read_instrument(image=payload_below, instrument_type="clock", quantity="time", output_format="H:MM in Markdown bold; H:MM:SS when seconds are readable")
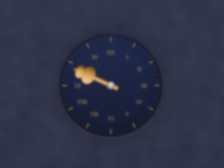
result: **9:49**
